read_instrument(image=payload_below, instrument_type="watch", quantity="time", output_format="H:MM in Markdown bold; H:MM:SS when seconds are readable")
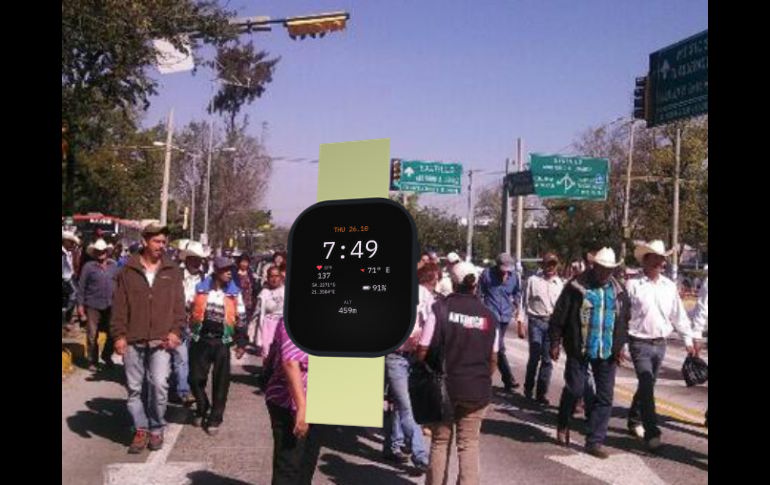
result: **7:49**
